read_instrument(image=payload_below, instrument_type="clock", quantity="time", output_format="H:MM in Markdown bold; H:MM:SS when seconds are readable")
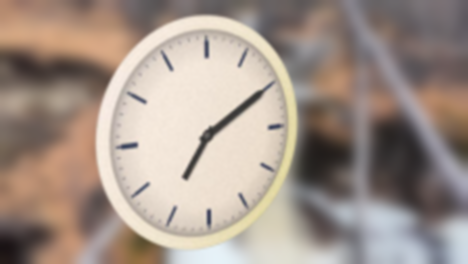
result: **7:10**
